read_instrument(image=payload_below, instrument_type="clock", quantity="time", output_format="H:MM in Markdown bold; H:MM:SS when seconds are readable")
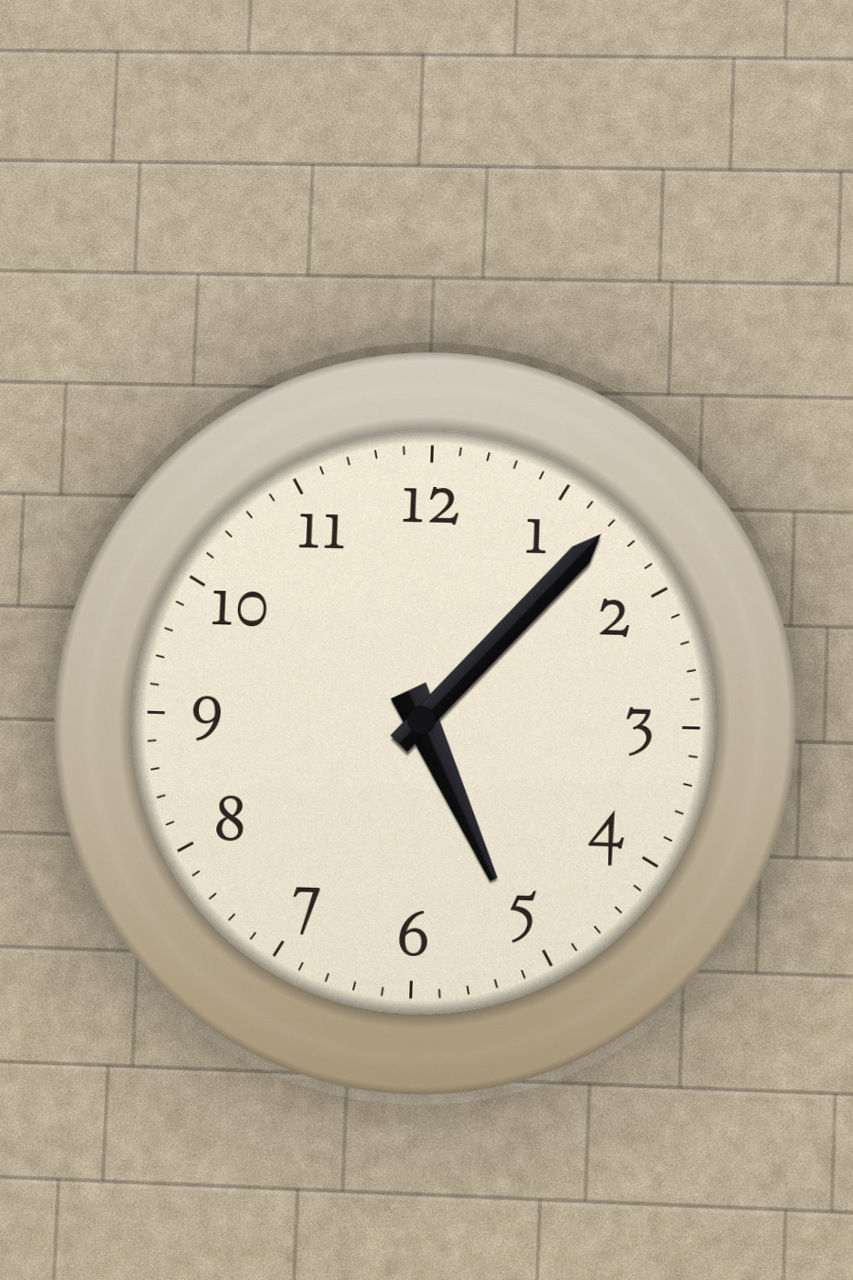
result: **5:07**
